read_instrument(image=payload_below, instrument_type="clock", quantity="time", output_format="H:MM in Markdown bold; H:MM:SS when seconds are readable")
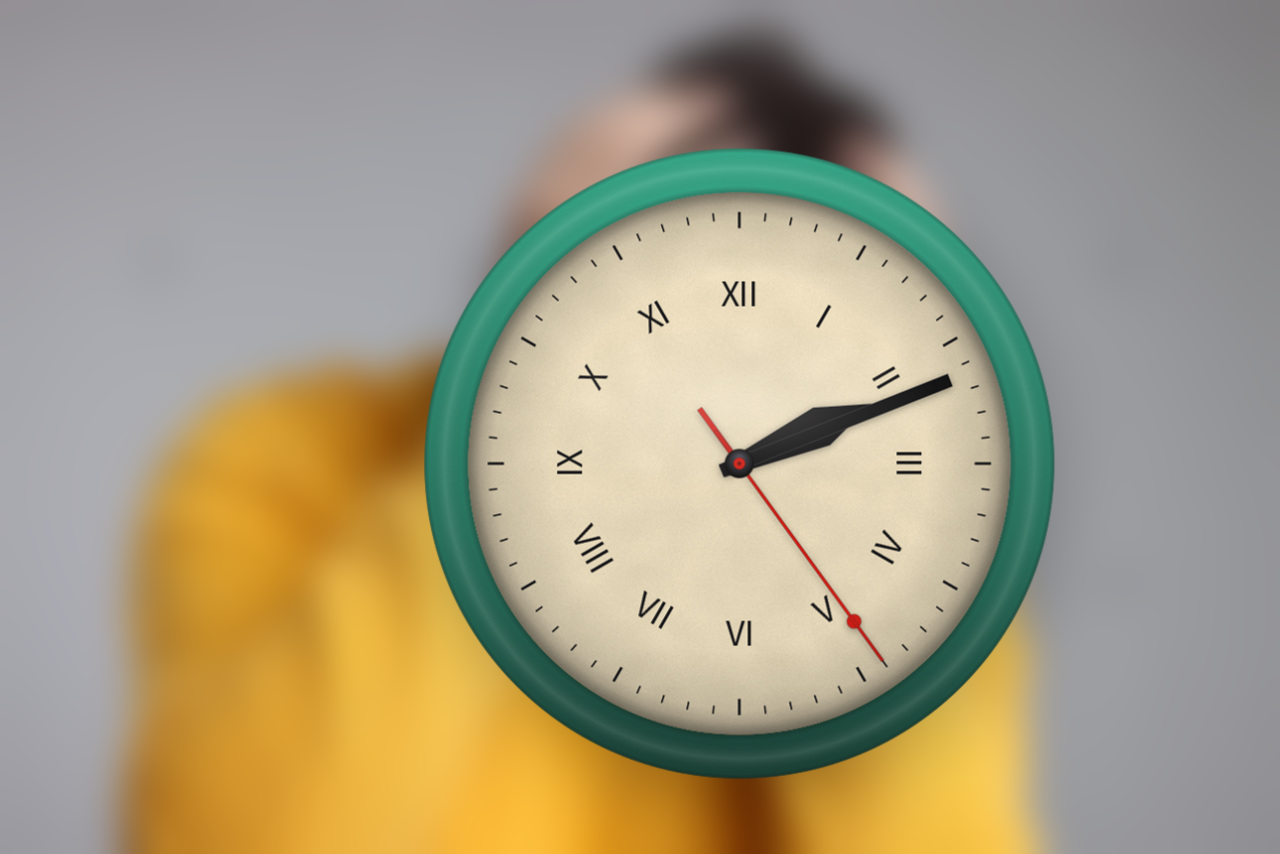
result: **2:11:24**
